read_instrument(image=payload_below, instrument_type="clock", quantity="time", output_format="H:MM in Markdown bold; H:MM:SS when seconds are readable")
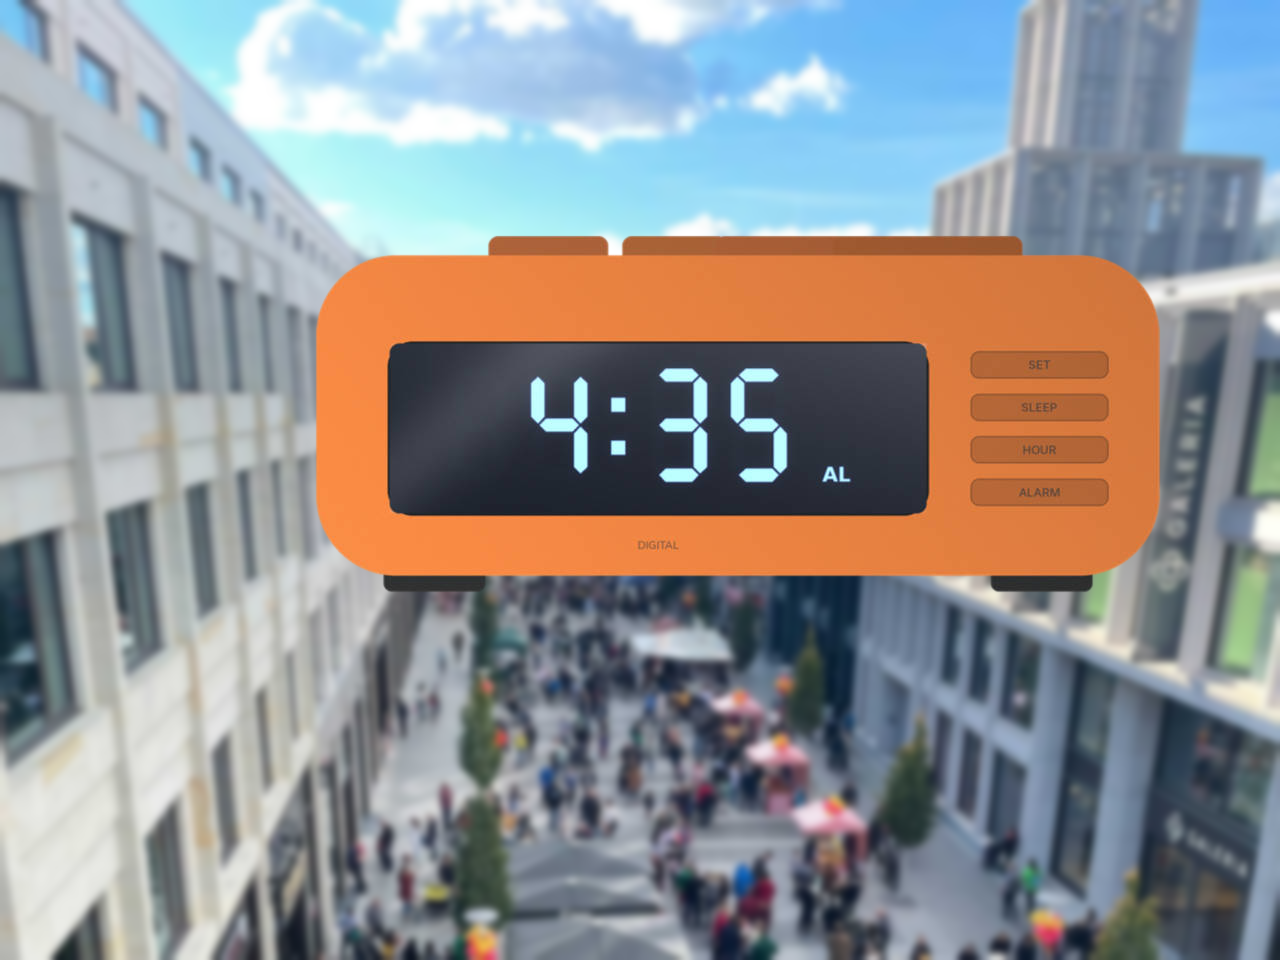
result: **4:35**
